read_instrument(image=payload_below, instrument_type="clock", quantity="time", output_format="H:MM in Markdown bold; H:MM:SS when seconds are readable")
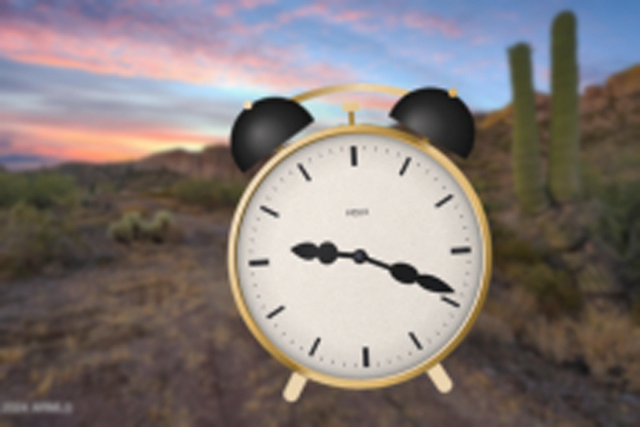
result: **9:19**
